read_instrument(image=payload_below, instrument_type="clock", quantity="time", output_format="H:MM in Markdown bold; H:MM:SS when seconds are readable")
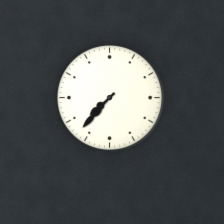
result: **7:37**
